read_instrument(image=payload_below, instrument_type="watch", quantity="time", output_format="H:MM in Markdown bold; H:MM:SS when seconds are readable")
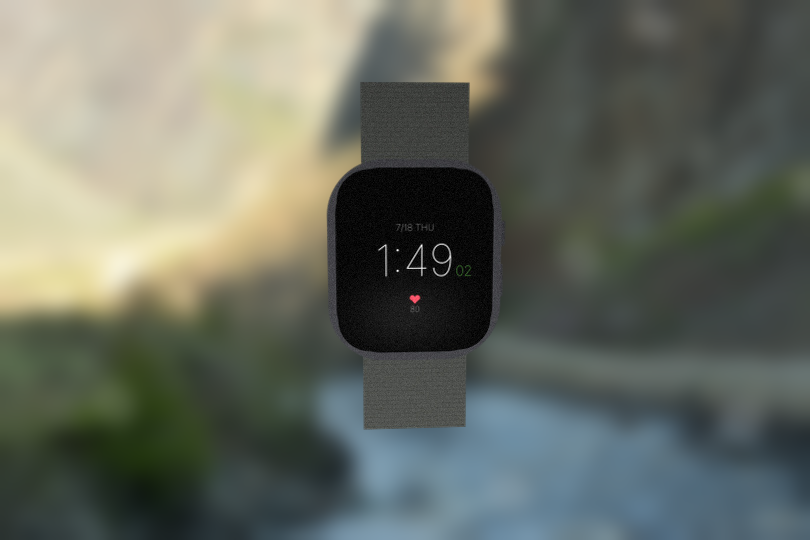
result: **1:49:02**
